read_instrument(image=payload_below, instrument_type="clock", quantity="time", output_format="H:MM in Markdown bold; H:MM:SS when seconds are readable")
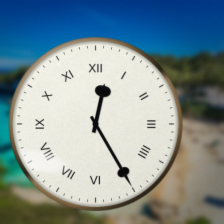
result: **12:25**
